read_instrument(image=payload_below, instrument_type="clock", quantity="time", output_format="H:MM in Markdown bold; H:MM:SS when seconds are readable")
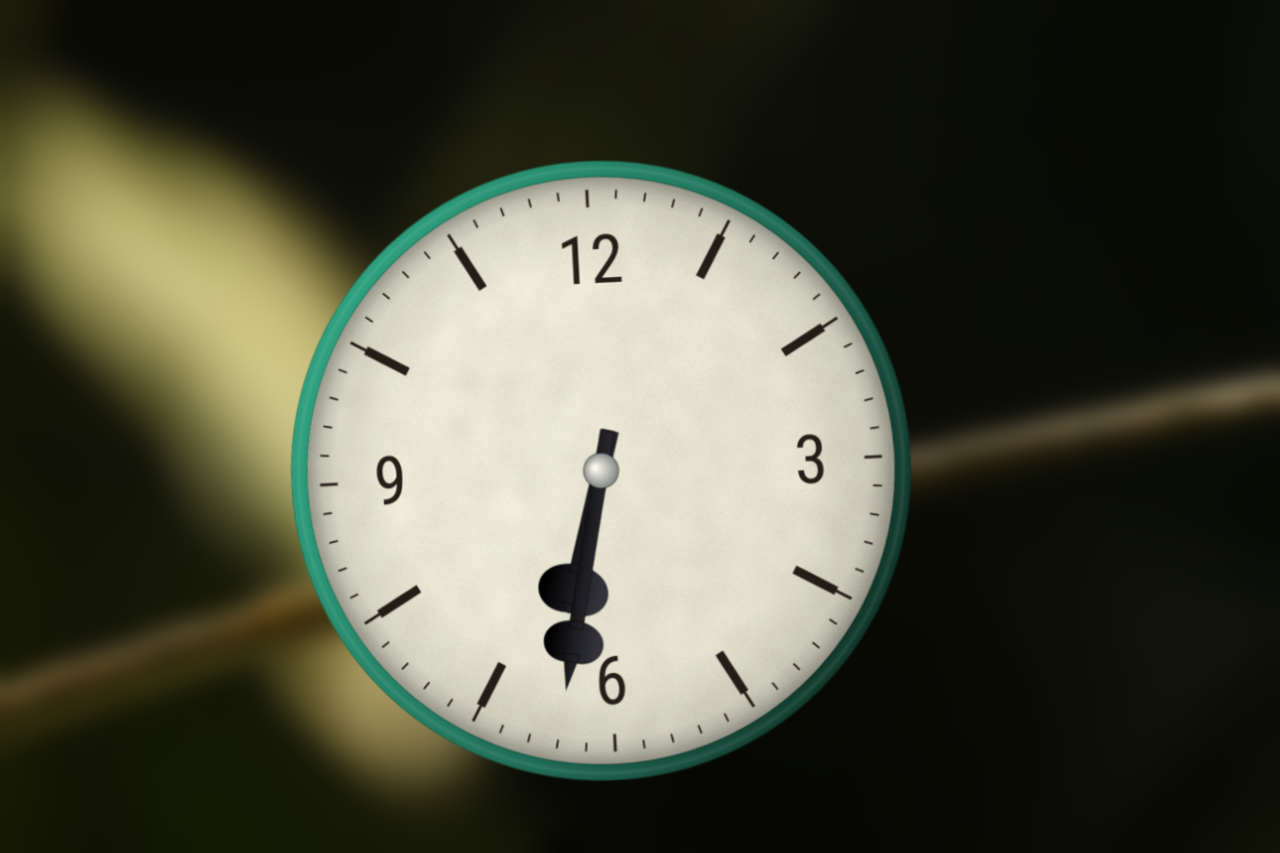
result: **6:32**
